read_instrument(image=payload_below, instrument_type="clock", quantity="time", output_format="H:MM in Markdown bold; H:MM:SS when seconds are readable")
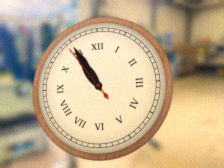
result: **10:54:54**
